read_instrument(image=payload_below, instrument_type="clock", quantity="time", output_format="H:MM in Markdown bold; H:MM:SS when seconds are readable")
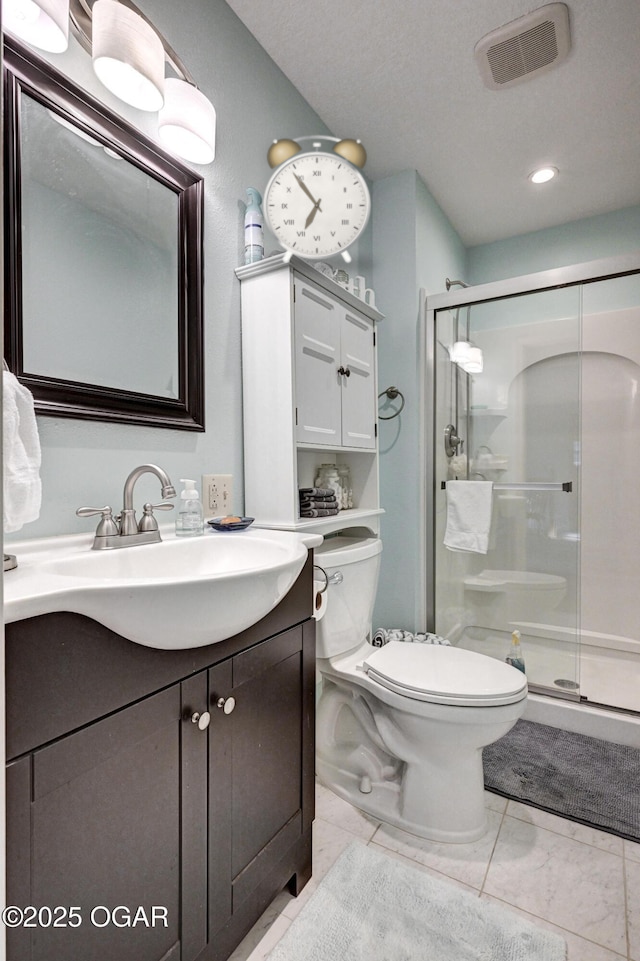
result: **6:54**
